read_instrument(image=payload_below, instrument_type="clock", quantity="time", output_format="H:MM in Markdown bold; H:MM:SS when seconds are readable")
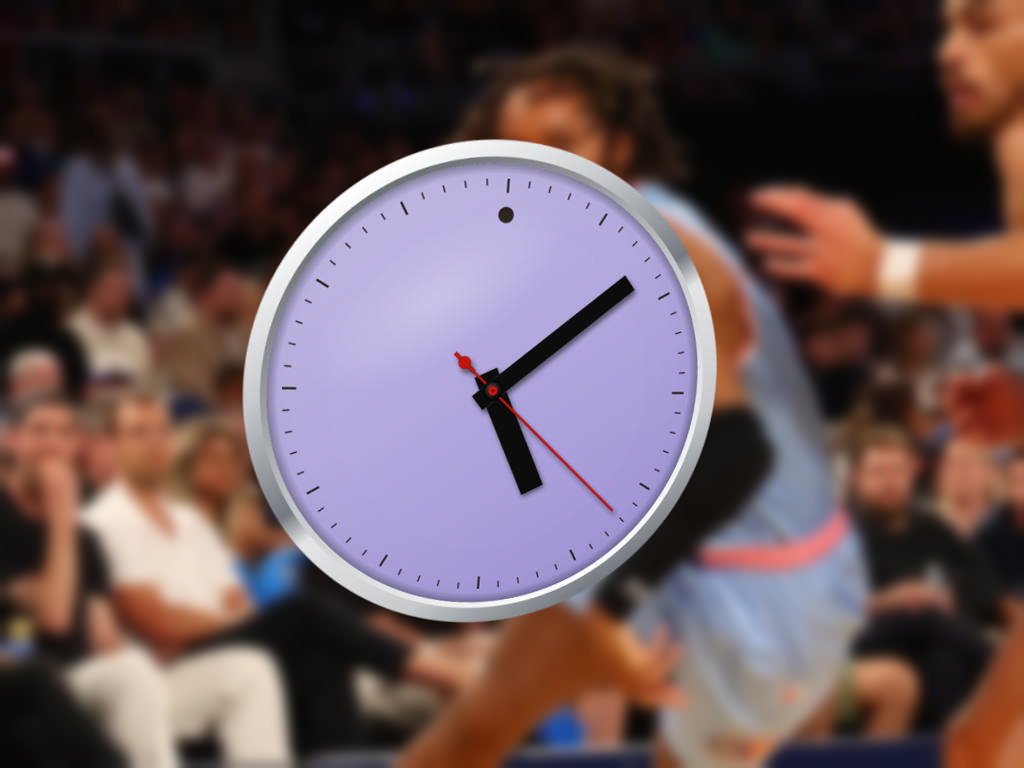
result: **5:08:22**
